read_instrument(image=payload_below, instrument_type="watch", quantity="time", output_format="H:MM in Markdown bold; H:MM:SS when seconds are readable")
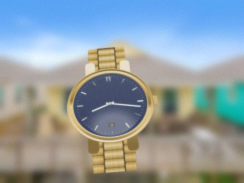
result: **8:17**
